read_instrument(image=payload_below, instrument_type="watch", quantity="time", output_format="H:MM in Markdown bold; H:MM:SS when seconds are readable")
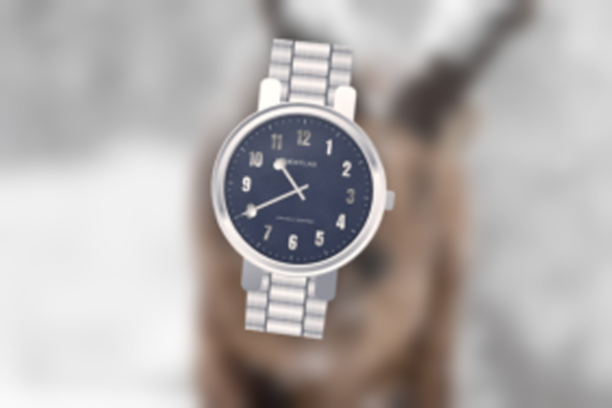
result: **10:40**
